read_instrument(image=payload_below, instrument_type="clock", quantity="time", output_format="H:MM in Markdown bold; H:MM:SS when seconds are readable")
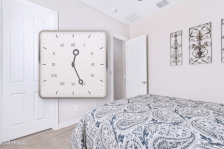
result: **12:26**
